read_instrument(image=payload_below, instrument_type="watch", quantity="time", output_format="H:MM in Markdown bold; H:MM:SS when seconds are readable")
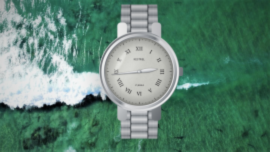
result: **2:44**
